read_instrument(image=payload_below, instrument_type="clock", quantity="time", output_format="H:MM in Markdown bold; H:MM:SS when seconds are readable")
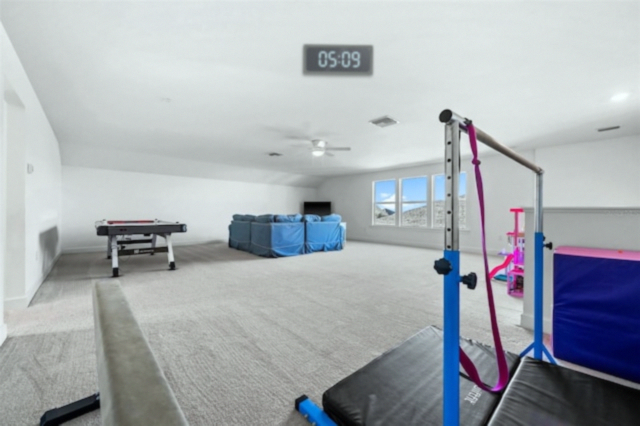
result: **5:09**
